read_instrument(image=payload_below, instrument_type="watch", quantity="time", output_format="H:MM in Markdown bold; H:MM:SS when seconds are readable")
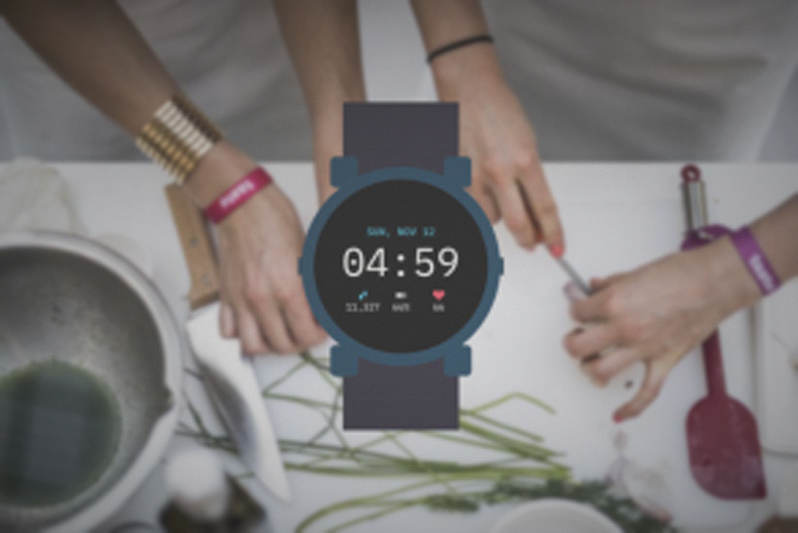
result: **4:59**
